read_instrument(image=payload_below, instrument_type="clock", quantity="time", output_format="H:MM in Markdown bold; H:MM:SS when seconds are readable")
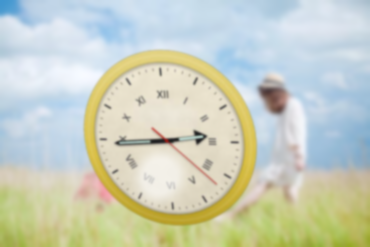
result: **2:44:22**
